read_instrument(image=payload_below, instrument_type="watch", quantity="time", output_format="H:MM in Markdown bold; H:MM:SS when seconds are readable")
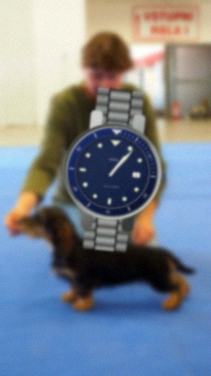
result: **1:06**
